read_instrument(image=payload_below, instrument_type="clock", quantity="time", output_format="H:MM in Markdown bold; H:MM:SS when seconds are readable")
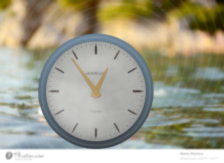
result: **12:54**
